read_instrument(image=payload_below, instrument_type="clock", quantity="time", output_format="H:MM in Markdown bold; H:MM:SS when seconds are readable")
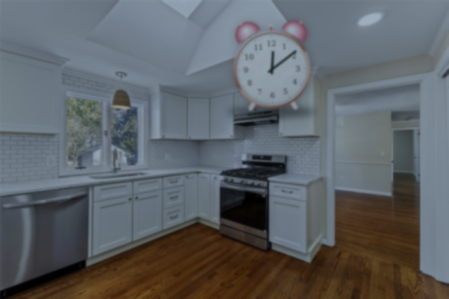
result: **12:09**
